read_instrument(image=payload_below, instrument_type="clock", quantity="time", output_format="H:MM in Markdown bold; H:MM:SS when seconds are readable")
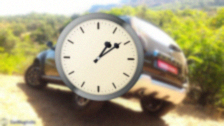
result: **1:09**
